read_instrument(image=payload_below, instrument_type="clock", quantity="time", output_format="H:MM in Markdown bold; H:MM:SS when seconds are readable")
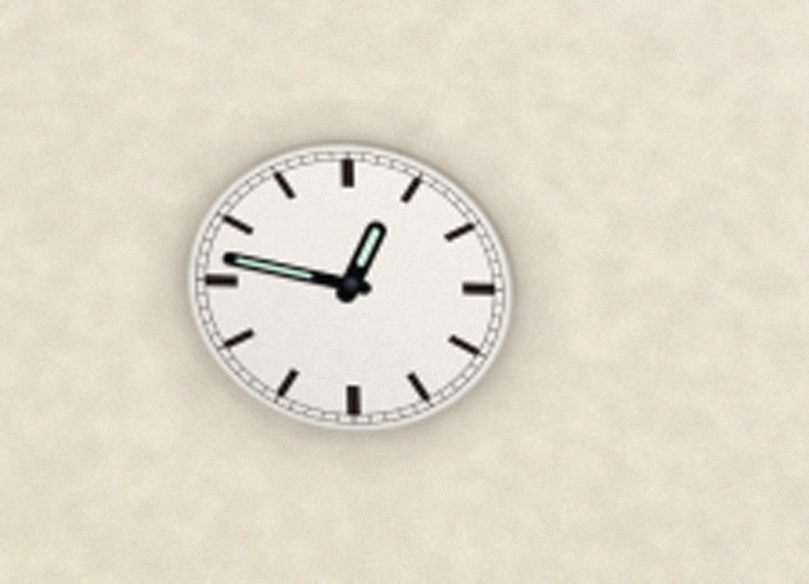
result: **12:47**
